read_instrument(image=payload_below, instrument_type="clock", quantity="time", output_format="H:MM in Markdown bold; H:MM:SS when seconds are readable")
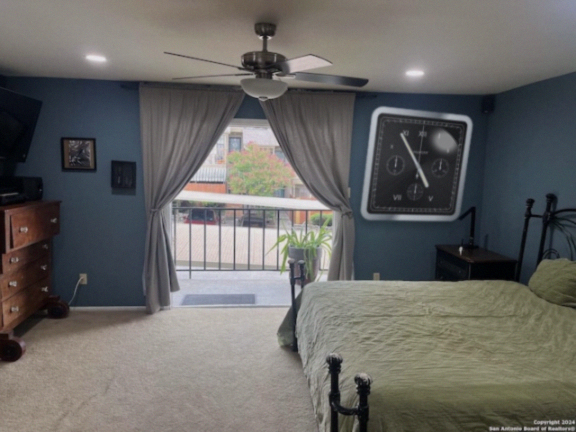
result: **4:54**
